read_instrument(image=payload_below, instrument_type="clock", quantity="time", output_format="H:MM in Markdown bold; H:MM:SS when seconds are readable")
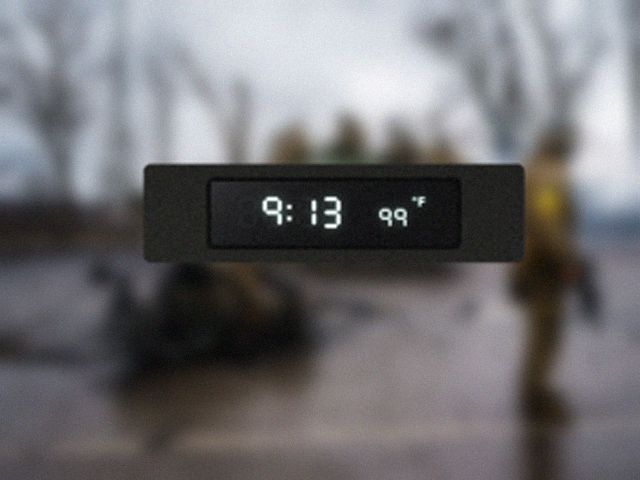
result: **9:13**
